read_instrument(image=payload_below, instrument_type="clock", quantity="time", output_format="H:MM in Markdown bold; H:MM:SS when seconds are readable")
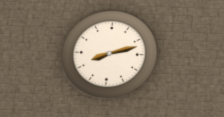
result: **8:12**
